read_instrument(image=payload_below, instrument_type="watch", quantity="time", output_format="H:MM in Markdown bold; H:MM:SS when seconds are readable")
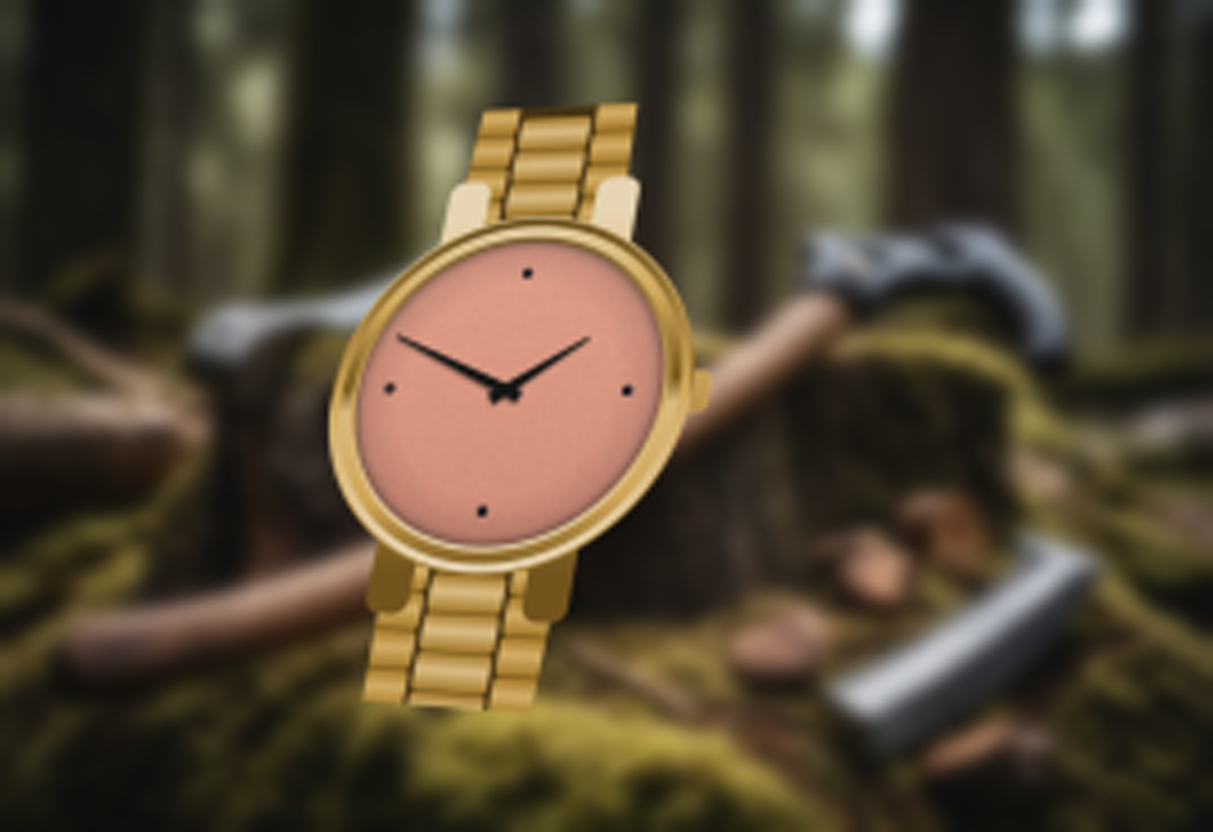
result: **1:49**
